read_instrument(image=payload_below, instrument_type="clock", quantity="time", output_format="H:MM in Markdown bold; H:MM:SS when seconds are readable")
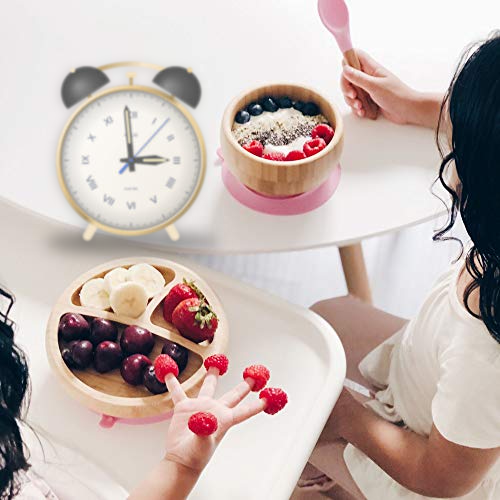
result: **2:59:07**
